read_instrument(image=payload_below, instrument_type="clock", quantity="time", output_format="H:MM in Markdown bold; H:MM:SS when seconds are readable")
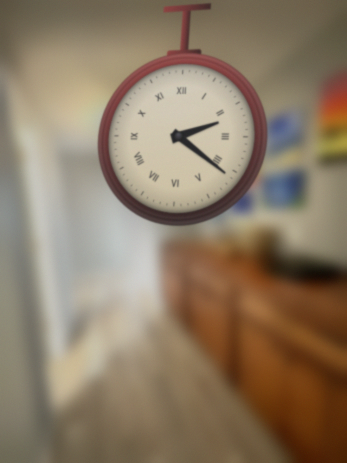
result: **2:21**
